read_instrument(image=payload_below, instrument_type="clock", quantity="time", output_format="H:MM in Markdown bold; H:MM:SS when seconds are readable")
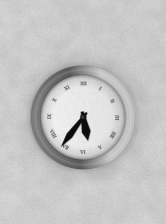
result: **5:36**
